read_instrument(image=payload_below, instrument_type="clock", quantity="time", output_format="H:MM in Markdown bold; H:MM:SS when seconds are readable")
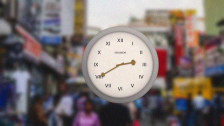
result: **2:40**
